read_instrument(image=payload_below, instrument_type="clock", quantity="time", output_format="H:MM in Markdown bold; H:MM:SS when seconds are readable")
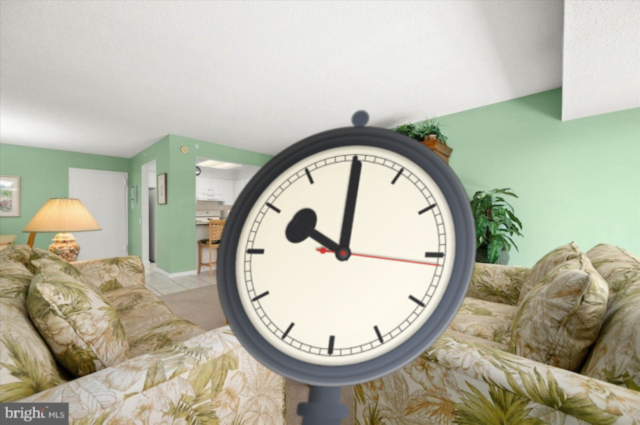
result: **10:00:16**
